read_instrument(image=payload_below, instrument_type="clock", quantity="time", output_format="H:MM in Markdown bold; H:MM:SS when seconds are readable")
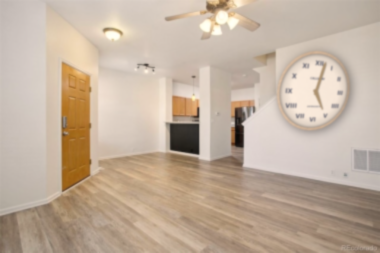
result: **5:02**
